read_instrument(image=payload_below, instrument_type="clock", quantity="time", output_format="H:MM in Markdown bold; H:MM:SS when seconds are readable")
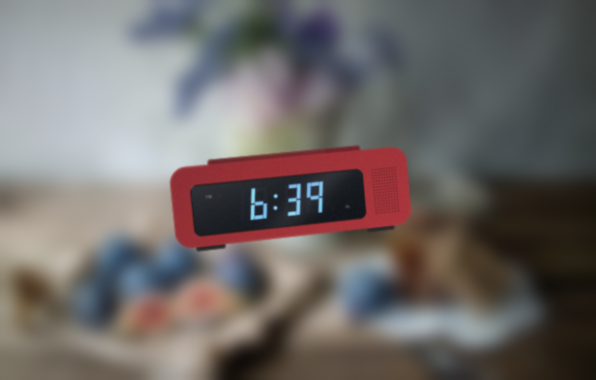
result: **6:39**
